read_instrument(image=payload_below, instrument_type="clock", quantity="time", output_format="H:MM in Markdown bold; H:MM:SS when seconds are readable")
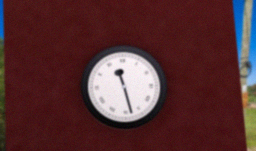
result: **11:28**
